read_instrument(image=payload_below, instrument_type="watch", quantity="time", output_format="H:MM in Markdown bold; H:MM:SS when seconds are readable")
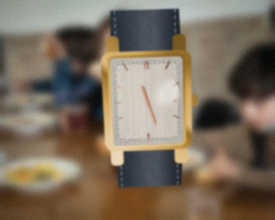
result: **11:27**
